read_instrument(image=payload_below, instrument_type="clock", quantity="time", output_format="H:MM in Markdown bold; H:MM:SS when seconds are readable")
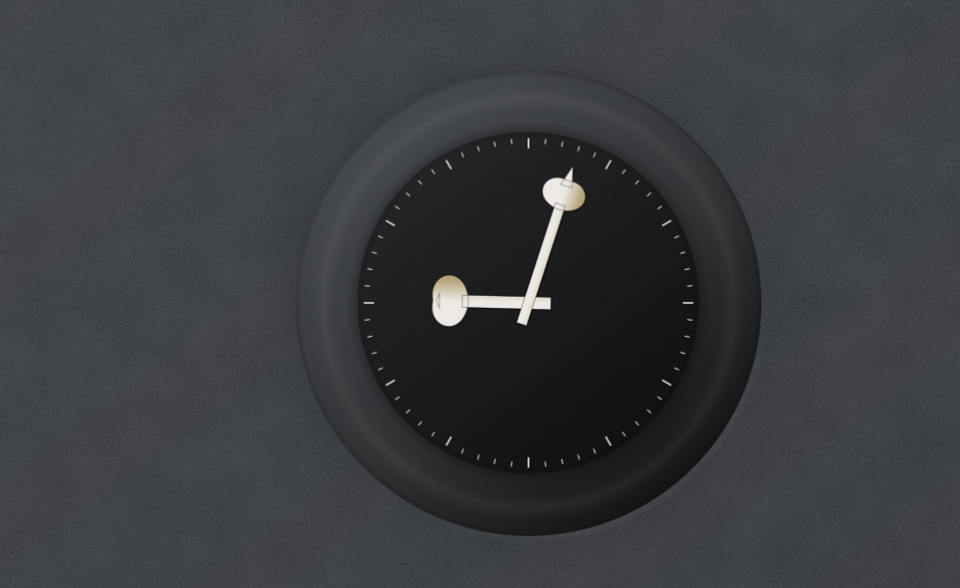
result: **9:03**
